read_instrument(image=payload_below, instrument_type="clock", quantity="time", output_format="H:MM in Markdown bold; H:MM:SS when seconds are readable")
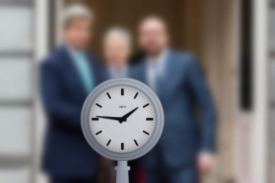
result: **1:46**
